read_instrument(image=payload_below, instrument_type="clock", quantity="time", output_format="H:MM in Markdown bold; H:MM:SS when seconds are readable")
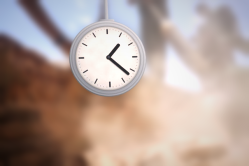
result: **1:22**
